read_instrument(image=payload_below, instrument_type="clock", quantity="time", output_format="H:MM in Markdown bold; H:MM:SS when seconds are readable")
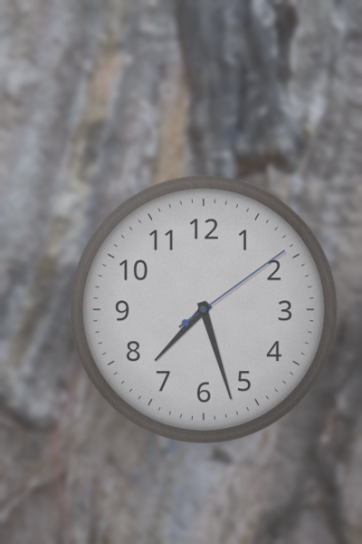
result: **7:27:09**
